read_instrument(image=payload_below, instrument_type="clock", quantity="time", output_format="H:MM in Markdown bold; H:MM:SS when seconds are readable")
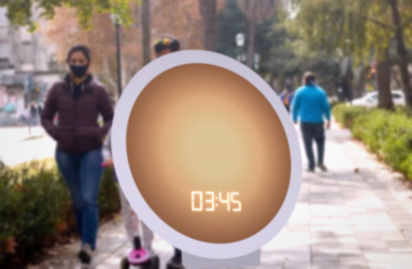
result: **3:45**
